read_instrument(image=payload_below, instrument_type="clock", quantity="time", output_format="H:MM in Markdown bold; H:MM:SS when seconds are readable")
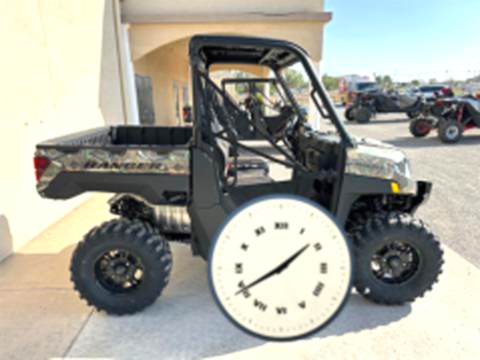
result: **1:40**
